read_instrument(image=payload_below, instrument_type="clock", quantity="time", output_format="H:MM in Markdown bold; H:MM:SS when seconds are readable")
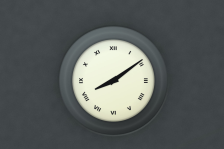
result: **8:09**
